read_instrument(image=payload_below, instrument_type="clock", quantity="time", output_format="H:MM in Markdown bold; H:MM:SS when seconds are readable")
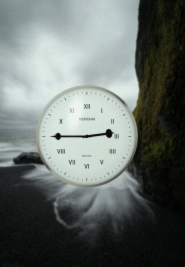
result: **2:45**
